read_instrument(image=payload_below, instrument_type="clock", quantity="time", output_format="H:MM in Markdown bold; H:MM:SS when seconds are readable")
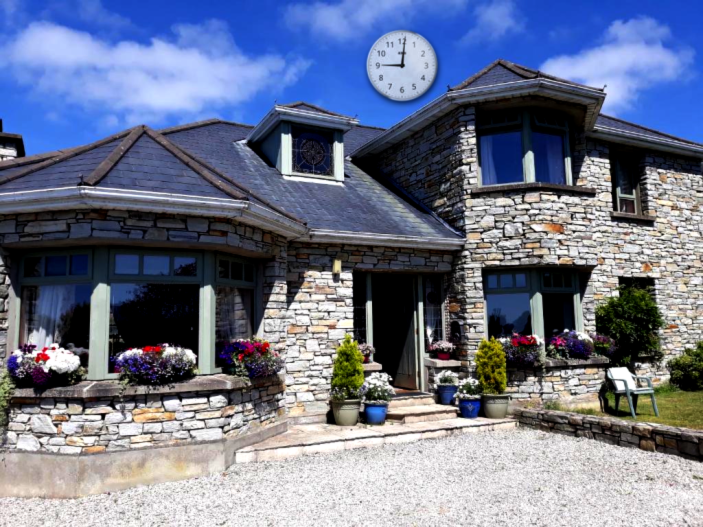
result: **9:01**
